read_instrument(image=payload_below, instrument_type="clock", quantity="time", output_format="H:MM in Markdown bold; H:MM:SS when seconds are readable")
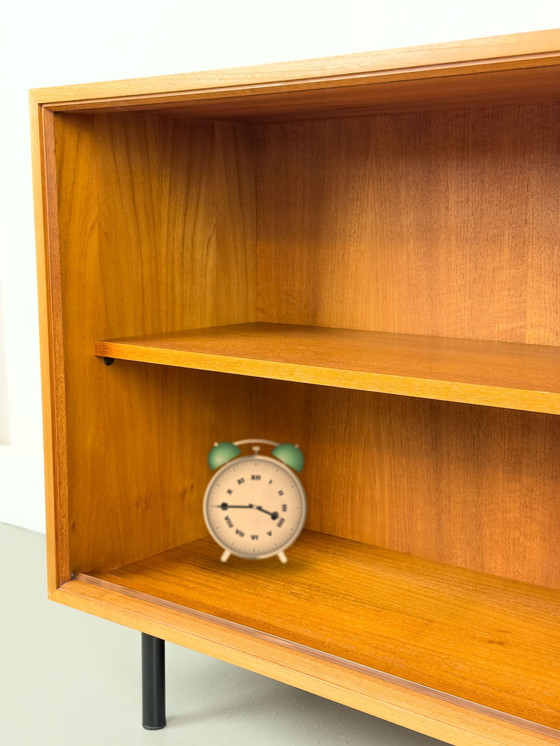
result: **3:45**
